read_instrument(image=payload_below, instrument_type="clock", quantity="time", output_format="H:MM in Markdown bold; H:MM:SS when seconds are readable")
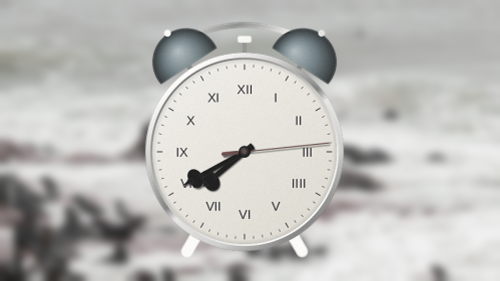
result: **7:40:14**
